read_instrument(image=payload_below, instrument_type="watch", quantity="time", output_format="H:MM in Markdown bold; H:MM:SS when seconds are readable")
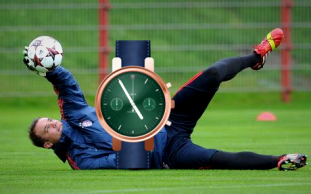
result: **4:55**
